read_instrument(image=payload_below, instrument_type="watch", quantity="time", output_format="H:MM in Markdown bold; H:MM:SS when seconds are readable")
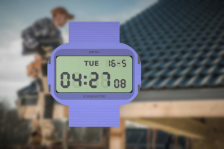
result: **4:27:08**
